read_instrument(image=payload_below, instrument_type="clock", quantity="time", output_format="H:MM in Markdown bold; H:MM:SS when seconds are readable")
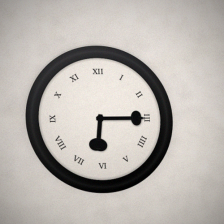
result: **6:15**
